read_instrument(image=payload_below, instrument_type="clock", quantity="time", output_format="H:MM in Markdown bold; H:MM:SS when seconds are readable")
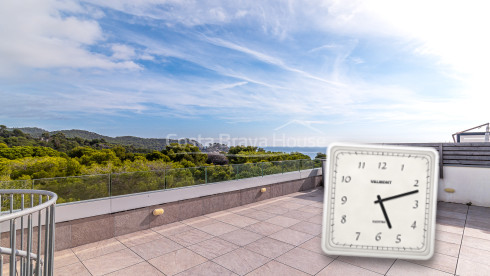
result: **5:12**
